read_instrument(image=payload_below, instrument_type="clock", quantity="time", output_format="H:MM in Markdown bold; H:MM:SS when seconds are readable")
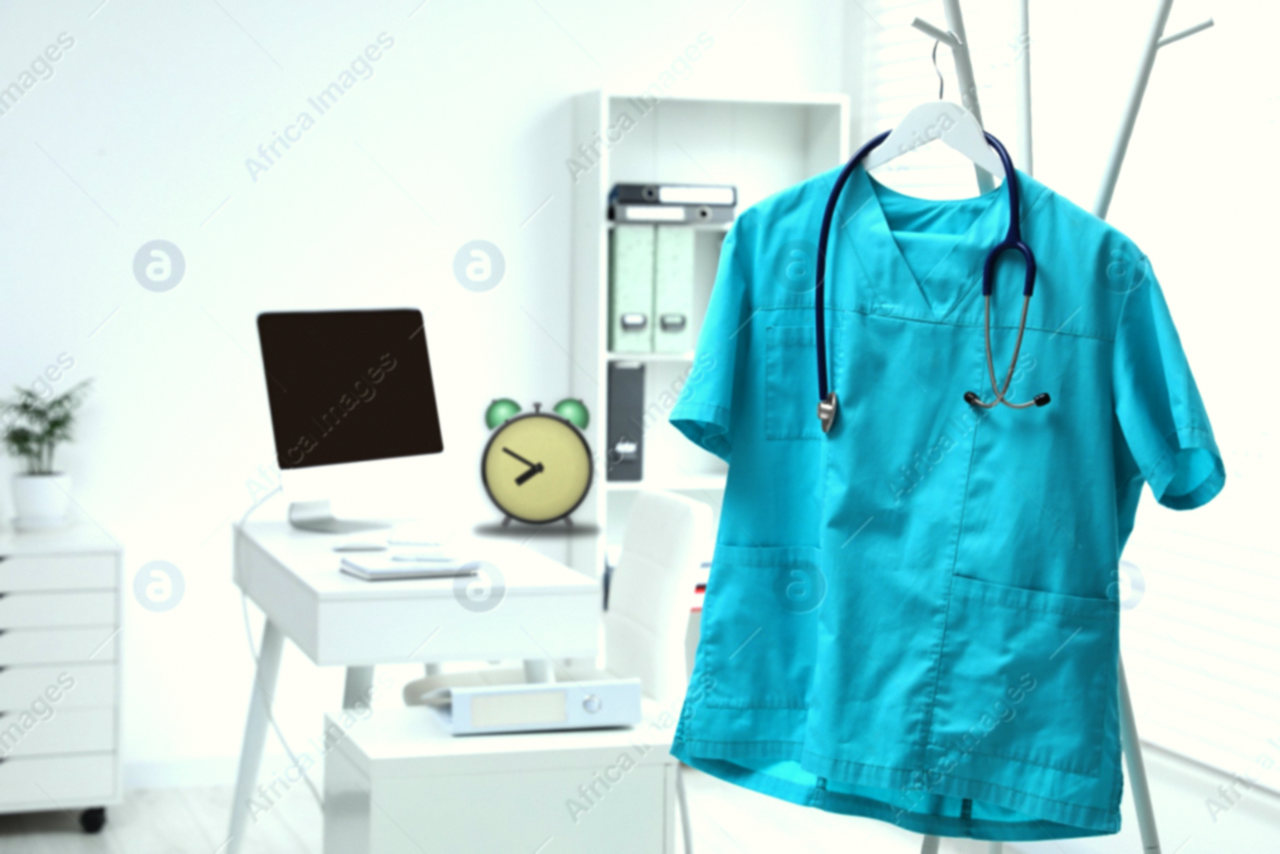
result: **7:50**
